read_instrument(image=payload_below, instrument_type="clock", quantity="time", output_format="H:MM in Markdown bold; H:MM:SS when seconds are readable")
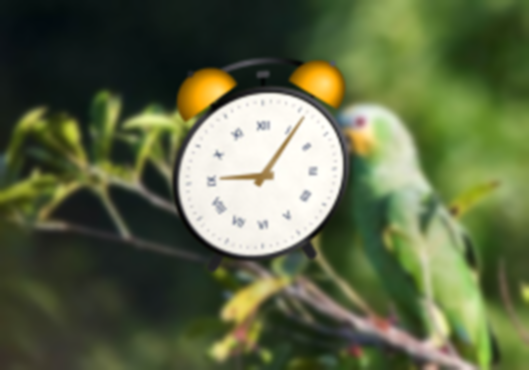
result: **9:06**
